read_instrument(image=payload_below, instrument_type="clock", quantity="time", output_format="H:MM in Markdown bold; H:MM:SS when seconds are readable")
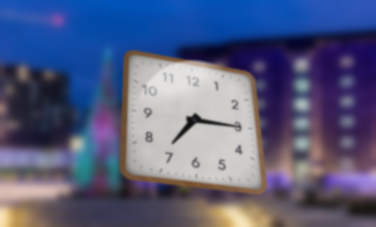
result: **7:15**
